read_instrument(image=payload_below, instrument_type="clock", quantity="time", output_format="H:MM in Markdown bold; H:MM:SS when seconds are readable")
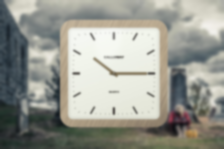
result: **10:15**
